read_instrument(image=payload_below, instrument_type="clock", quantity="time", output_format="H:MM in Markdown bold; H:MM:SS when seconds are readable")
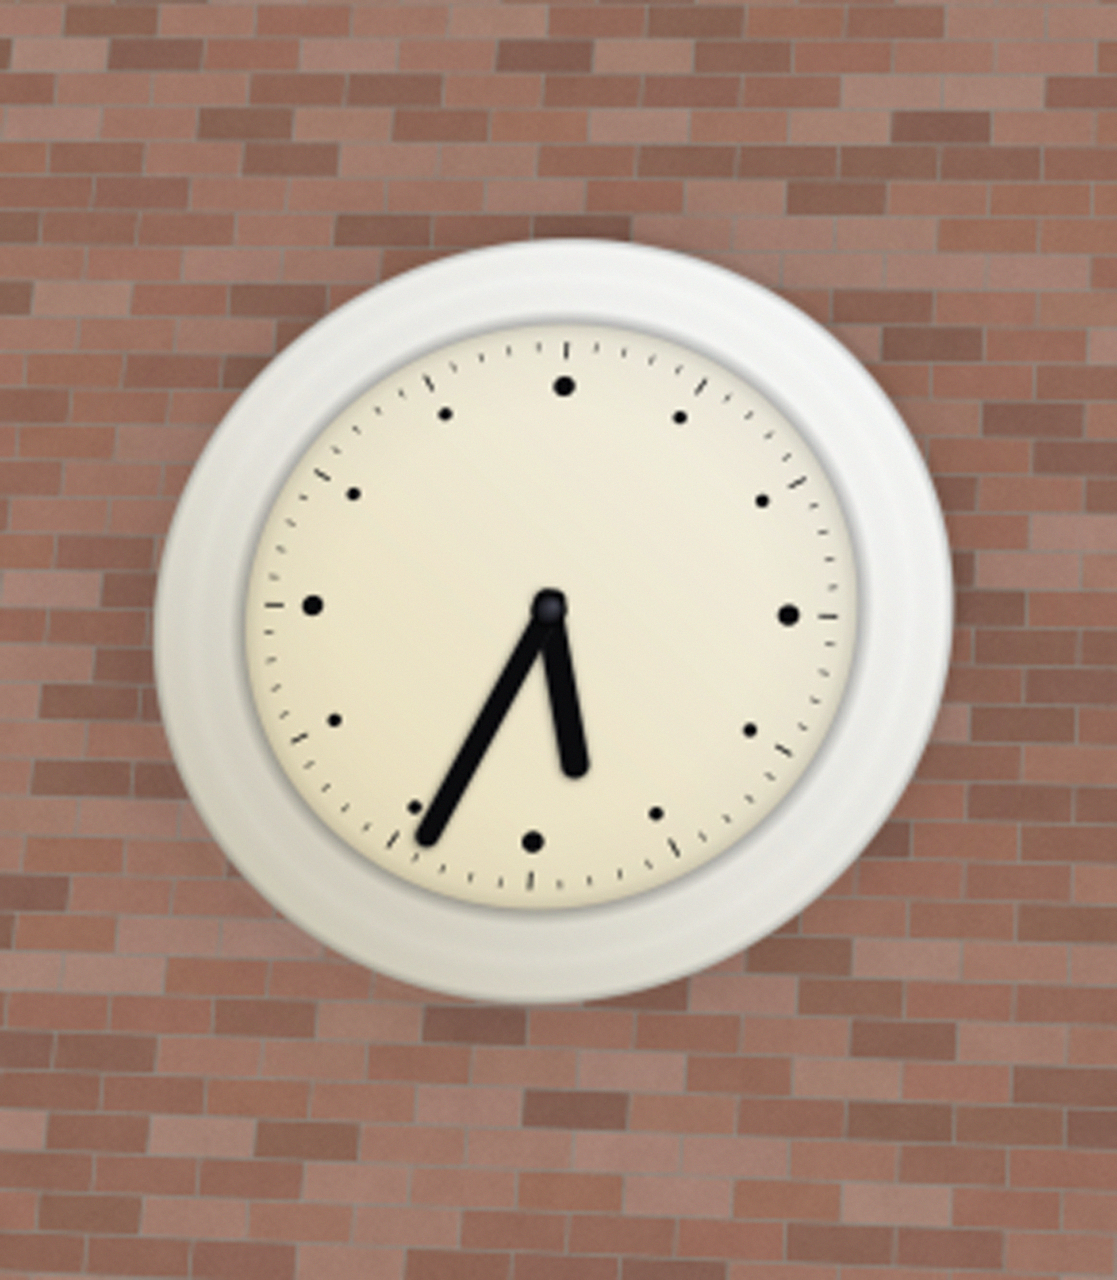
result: **5:34**
